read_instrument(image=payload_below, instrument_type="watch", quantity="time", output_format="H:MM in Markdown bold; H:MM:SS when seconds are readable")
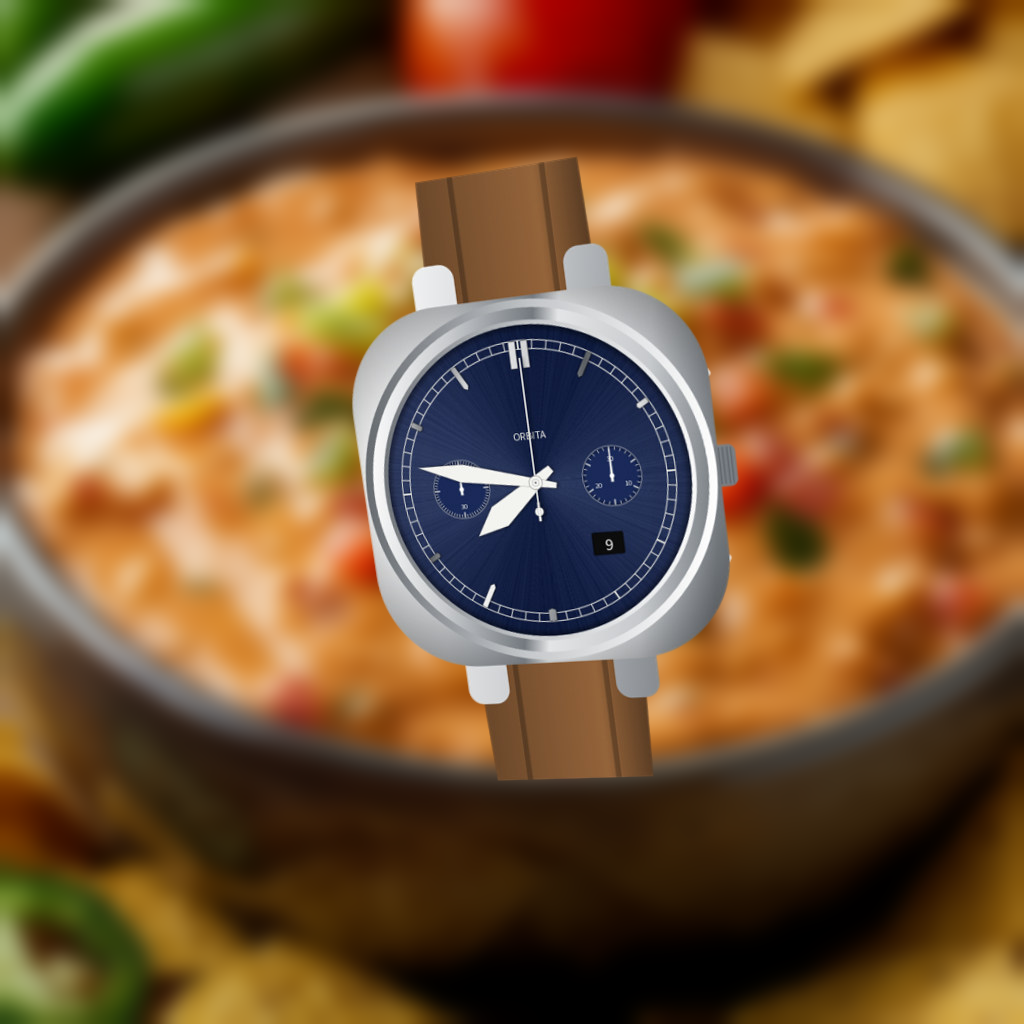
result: **7:47**
